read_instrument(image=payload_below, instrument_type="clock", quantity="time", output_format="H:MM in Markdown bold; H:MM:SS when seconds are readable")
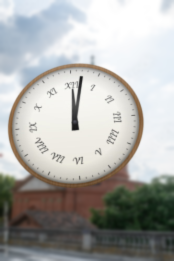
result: **12:02**
